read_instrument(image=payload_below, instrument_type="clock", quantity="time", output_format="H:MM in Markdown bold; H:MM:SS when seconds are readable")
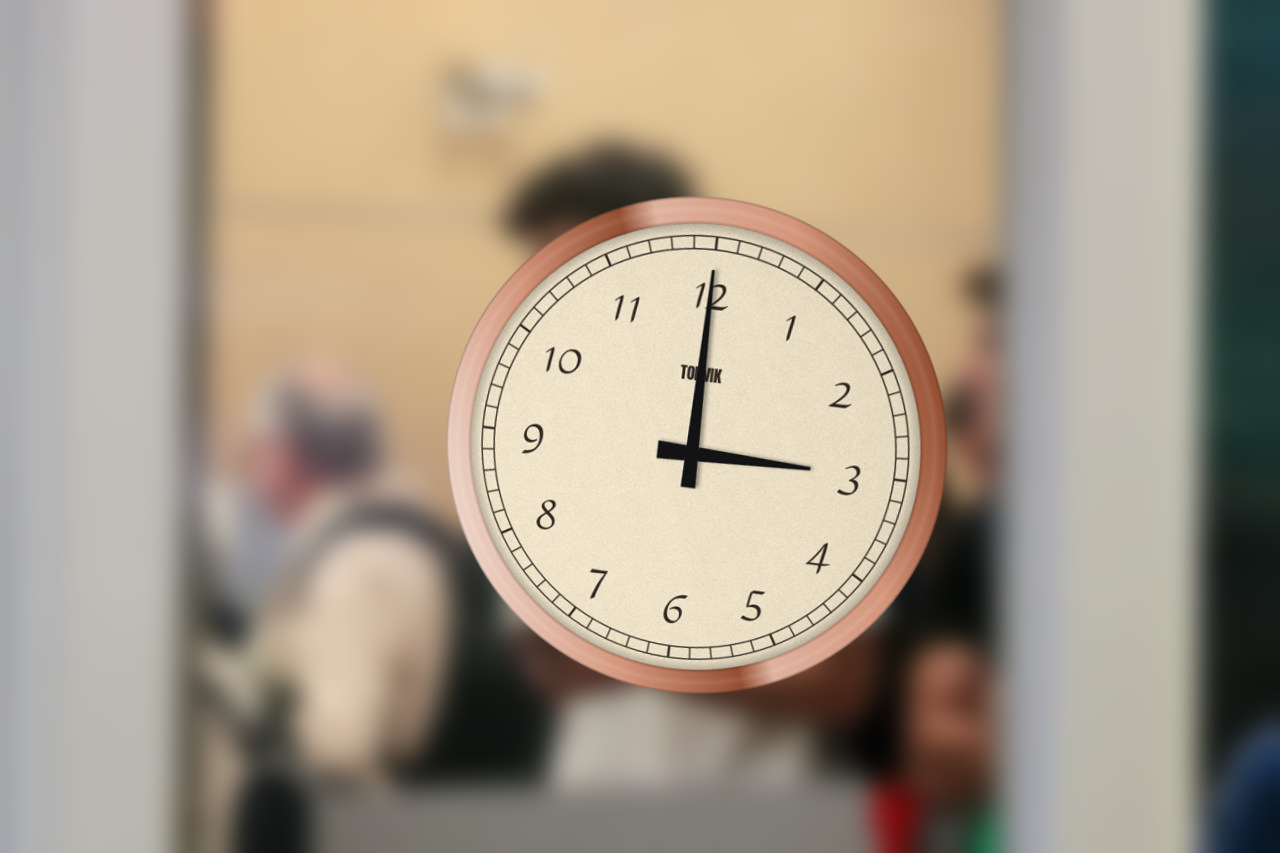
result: **3:00**
